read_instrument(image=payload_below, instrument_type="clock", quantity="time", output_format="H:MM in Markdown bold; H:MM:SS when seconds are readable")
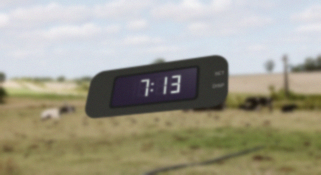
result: **7:13**
